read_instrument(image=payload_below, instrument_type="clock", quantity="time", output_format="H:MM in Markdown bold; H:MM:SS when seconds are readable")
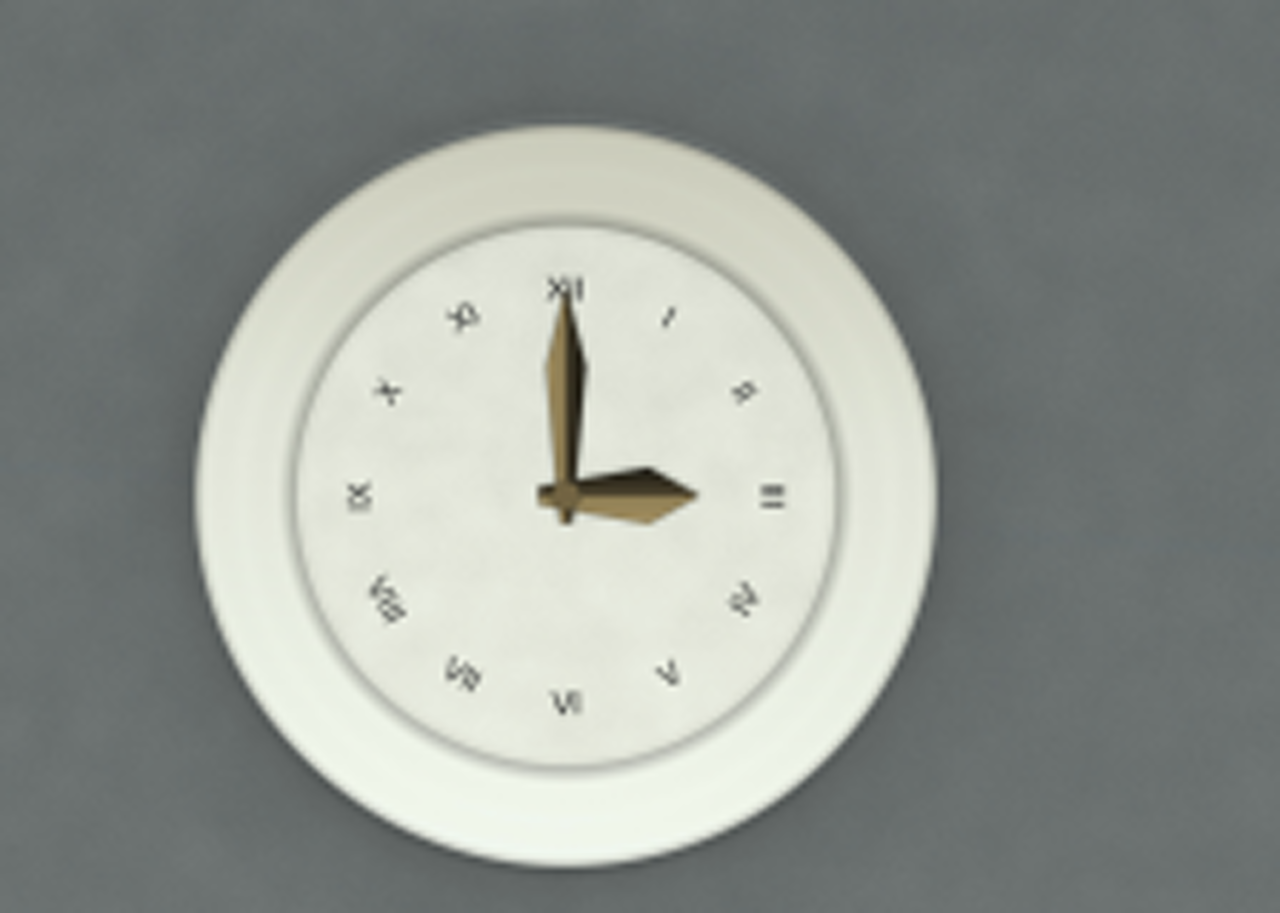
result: **3:00**
